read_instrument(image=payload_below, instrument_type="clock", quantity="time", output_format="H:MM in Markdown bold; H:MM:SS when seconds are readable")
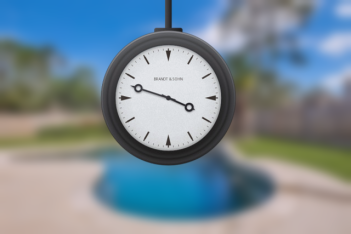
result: **3:48**
